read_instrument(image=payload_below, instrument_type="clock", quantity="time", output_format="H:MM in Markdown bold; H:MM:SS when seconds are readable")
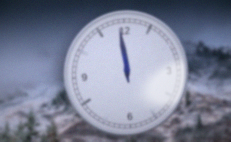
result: **11:59**
